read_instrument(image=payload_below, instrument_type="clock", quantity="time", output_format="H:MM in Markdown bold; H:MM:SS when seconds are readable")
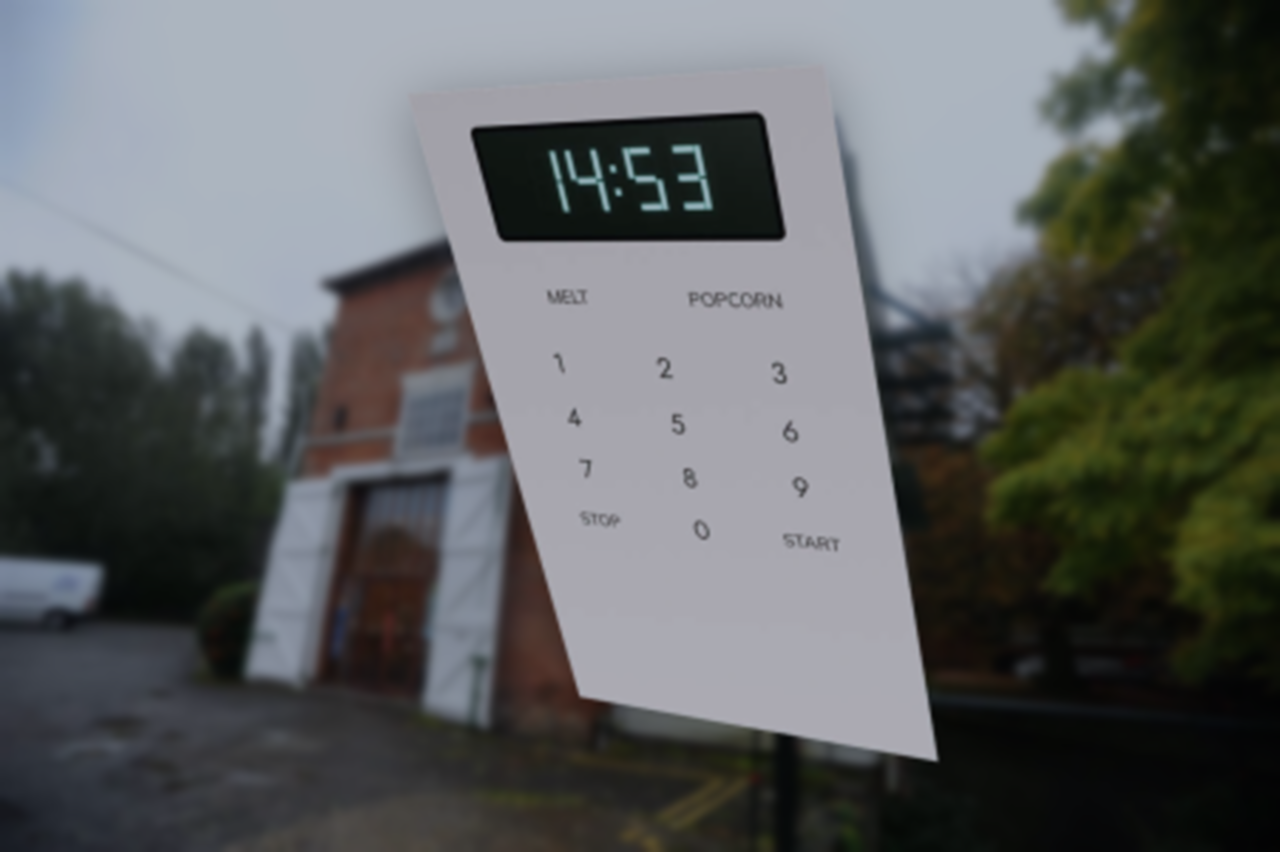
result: **14:53**
